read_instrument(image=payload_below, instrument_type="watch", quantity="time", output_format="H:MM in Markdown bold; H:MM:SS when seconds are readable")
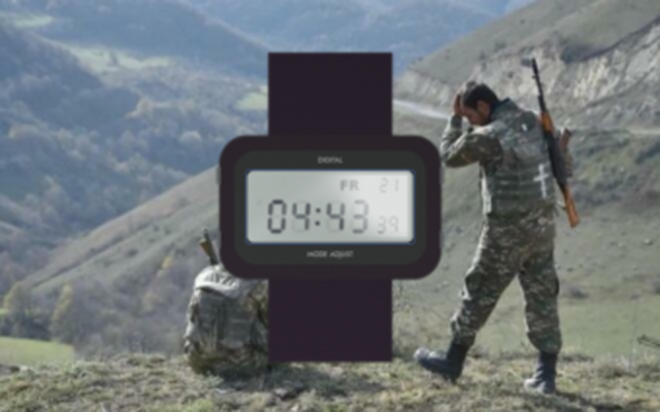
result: **4:43:39**
